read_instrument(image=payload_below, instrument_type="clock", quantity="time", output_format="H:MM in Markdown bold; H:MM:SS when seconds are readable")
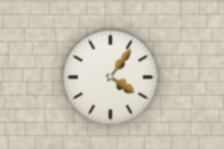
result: **4:06**
